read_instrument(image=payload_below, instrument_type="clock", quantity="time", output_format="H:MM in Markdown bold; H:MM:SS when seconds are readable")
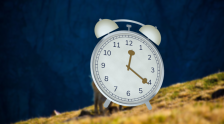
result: **12:21**
